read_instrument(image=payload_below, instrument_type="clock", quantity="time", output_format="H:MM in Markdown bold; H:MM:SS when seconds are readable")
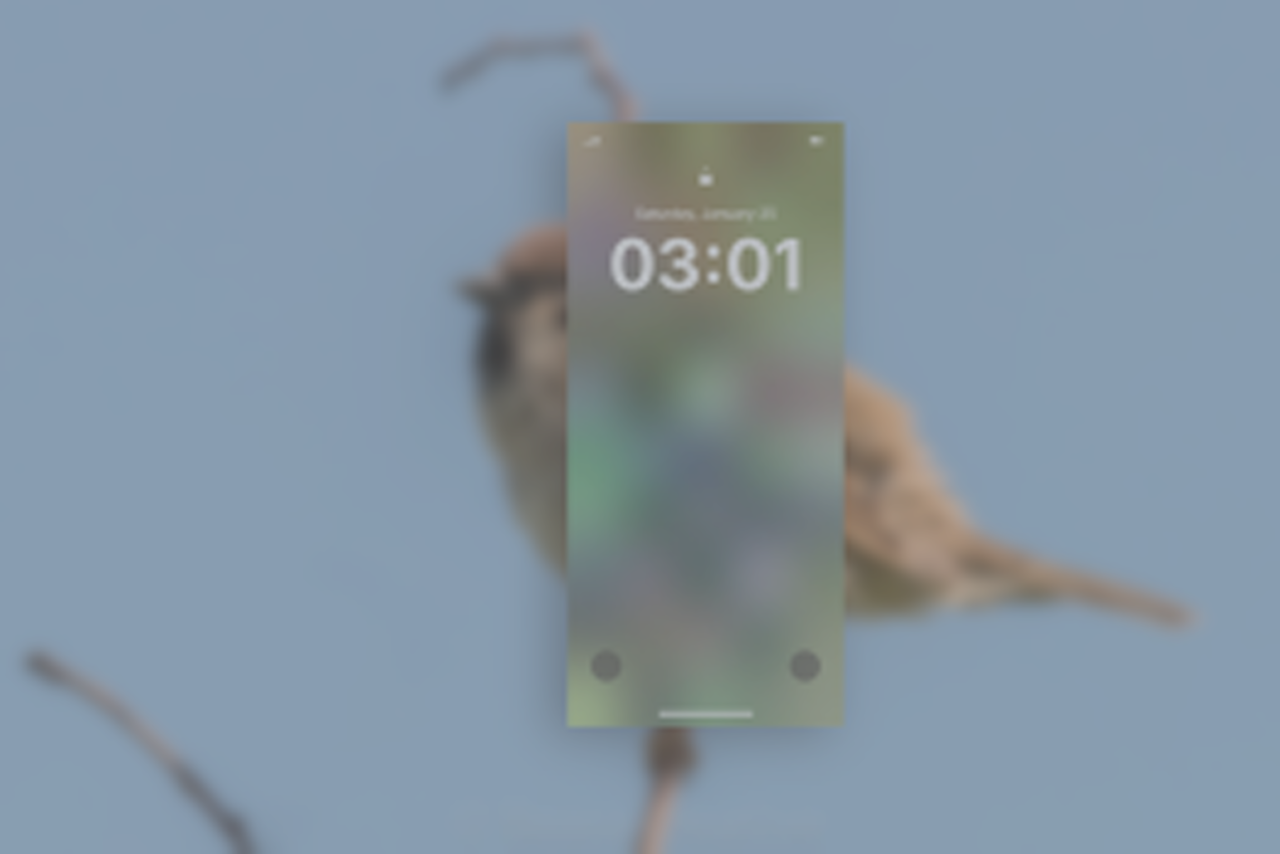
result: **3:01**
